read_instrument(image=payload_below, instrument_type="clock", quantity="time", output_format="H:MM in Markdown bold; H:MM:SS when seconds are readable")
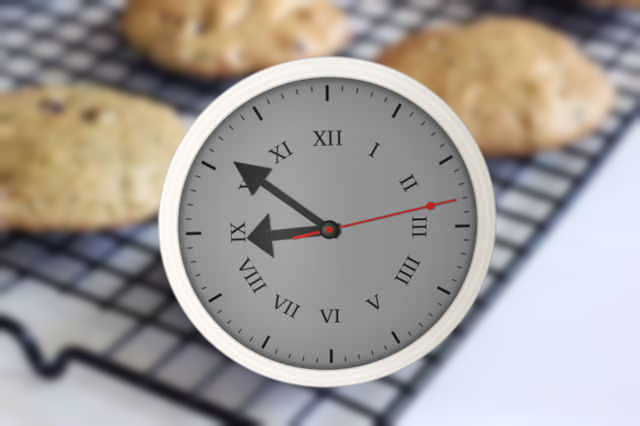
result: **8:51:13**
